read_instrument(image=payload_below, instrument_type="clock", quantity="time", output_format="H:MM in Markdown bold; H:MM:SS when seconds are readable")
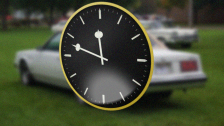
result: **11:48**
